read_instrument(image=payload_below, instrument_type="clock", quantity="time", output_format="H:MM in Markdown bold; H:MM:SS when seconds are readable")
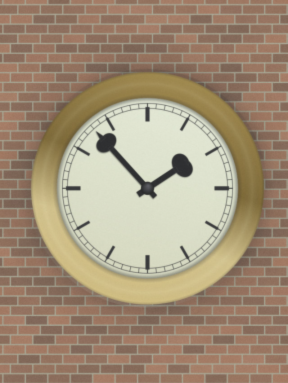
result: **1:53**
